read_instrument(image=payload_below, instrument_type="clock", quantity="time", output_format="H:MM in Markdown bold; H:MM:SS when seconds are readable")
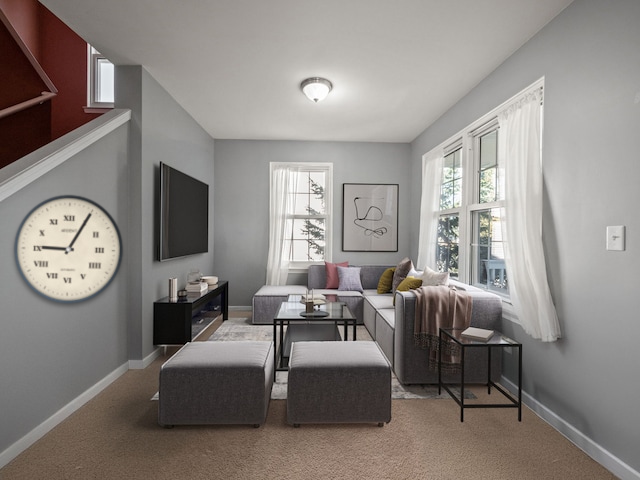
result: **9:05**
